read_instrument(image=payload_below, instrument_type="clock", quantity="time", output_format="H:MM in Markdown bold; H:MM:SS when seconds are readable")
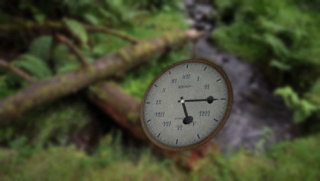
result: **5:15**
